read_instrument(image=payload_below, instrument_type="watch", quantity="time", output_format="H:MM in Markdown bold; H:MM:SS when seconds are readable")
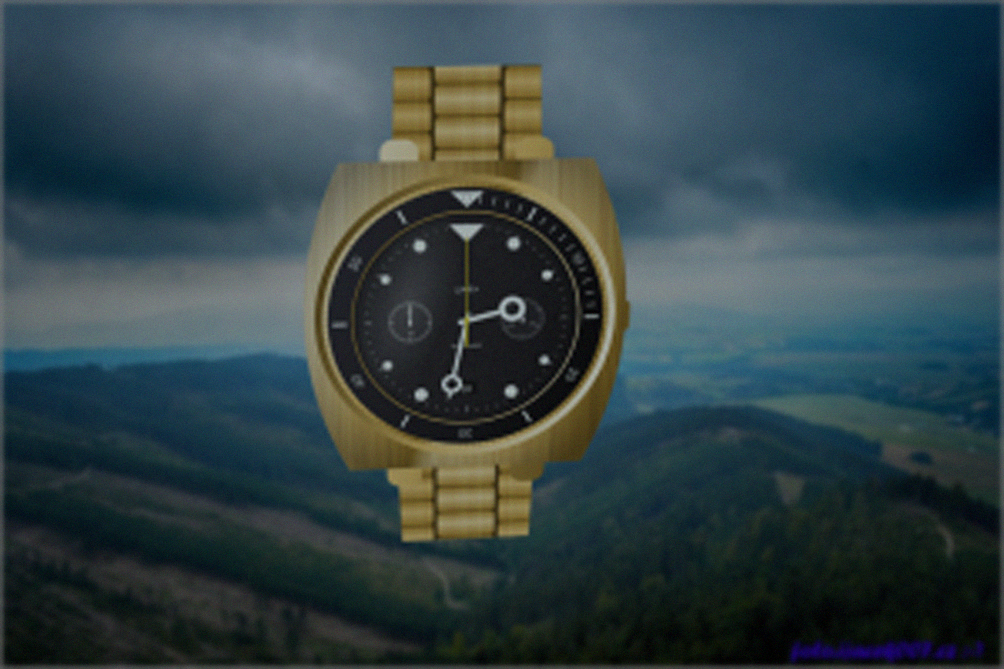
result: **2:32**
